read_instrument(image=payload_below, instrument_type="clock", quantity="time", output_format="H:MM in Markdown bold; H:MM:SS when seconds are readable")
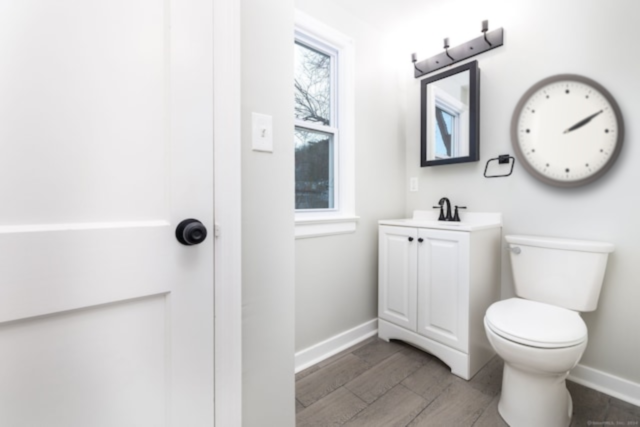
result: **2:10**
